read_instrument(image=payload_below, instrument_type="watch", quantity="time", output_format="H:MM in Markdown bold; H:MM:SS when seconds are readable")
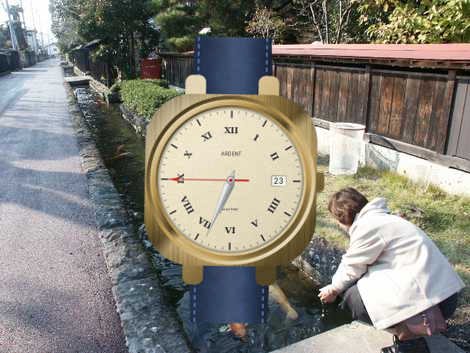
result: **6:33:45**
